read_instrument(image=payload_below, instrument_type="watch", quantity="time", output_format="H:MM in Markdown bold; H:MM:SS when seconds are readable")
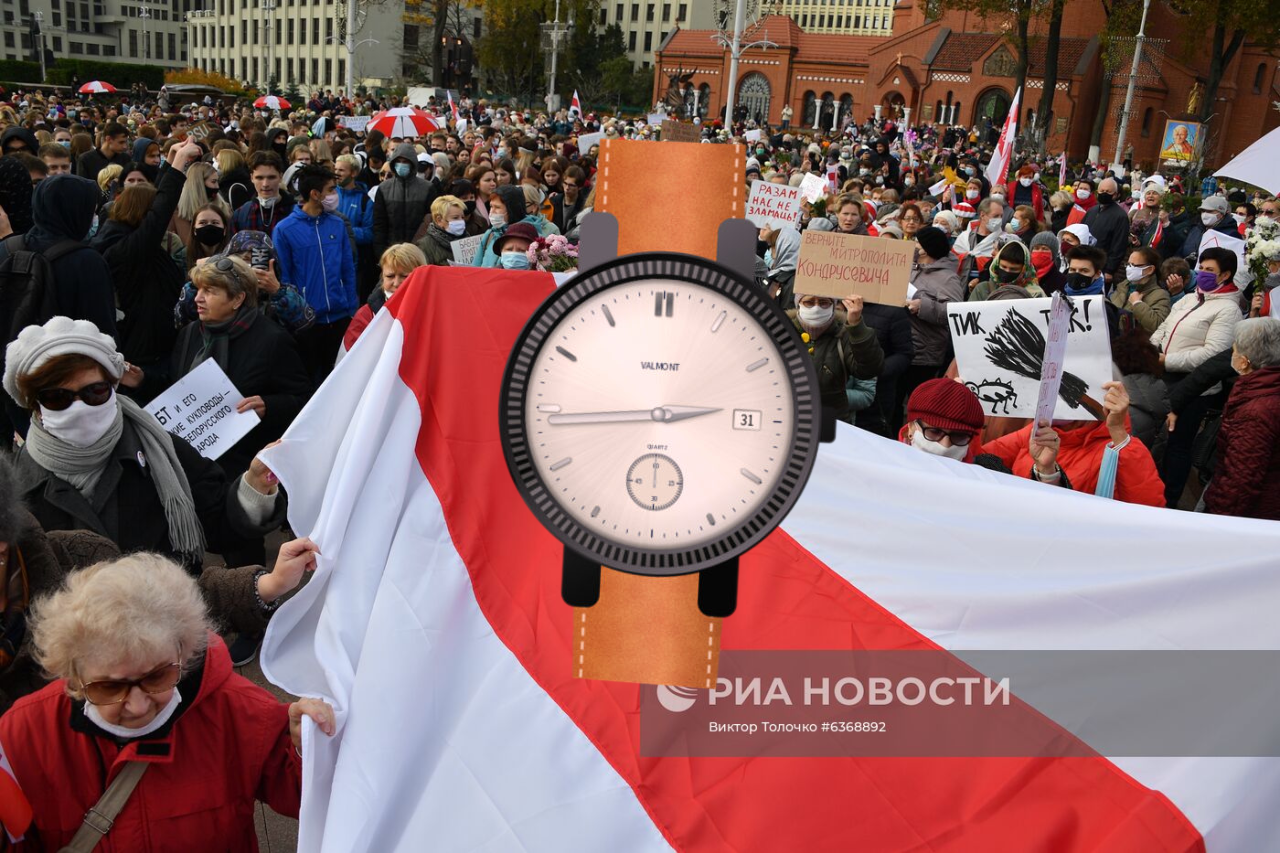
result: **2:44**
